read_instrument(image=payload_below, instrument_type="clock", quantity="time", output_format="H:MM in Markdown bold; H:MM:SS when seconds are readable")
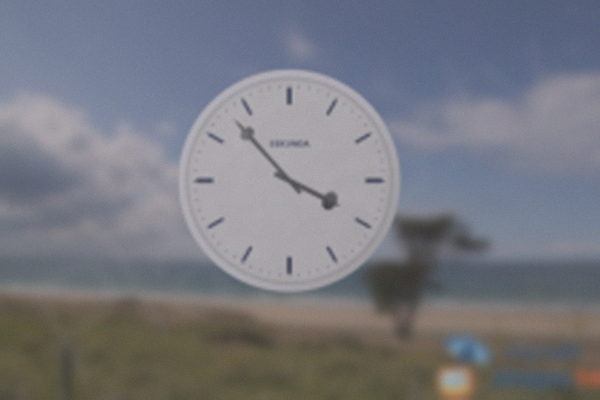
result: **3:53**
